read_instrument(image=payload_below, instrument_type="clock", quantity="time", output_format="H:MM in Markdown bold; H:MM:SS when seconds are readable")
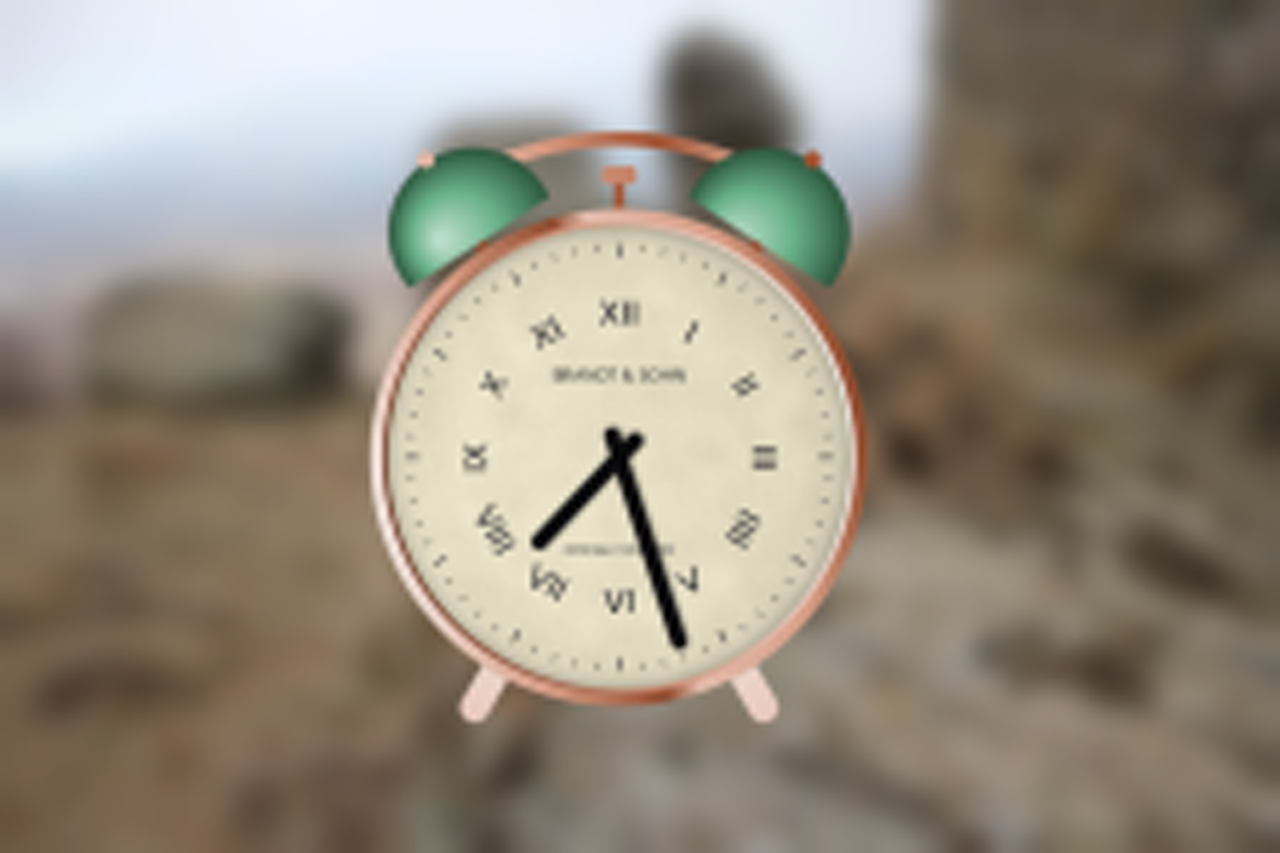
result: **7:27**
